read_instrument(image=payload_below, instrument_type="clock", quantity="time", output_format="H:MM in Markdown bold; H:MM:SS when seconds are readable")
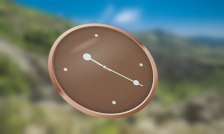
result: **10:21**
